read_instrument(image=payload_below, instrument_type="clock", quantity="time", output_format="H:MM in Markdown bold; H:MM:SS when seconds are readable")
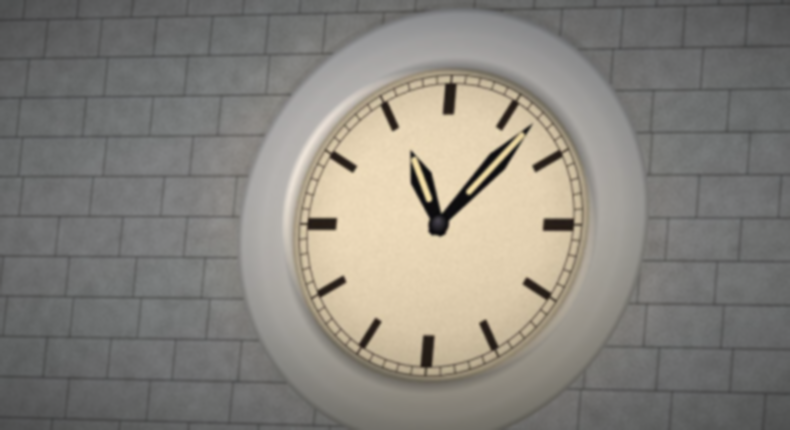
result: **11:07**
